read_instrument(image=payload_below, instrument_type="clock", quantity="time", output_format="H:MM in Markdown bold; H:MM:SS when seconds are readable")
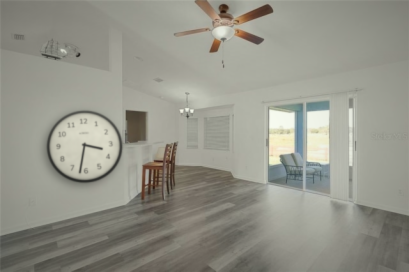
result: **3:32**
